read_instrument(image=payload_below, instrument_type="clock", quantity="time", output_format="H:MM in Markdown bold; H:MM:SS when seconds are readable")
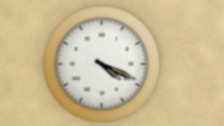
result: **4:19**
